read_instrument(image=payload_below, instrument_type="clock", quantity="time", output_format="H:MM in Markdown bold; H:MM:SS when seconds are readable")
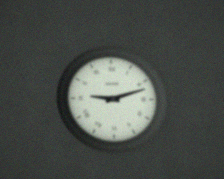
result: **9:12**
